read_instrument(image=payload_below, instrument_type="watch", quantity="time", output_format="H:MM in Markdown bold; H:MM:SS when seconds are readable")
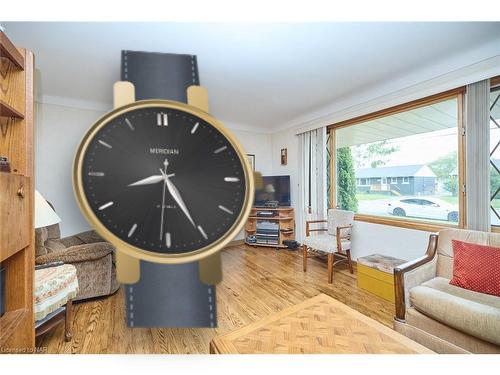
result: **8:25:31**
